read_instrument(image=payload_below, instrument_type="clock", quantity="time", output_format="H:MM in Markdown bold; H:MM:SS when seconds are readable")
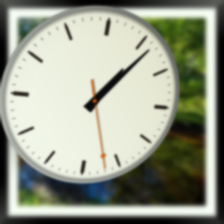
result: **1:06:27**
